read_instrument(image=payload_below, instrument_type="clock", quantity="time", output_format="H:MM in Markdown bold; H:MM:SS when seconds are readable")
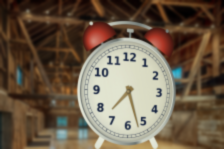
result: **7:27**
